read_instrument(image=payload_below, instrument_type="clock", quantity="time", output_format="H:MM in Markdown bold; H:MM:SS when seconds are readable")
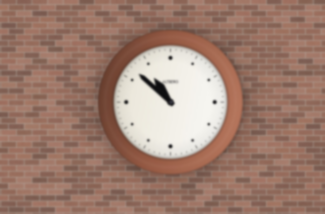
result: **10:52**
